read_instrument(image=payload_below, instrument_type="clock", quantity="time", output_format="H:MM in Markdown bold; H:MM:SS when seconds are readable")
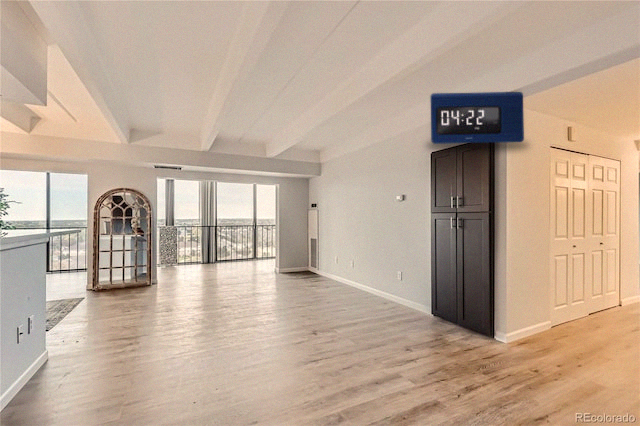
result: **4:22**
